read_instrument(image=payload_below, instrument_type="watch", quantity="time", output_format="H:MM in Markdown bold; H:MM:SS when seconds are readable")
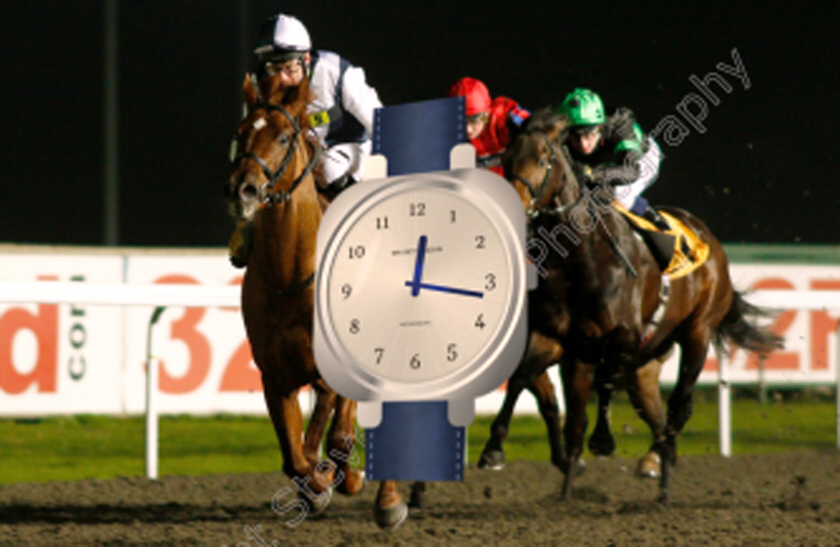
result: **12:17**
